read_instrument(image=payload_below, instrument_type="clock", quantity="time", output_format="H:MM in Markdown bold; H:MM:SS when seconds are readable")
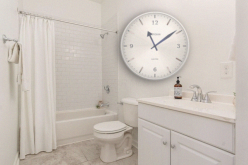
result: **11:09**
